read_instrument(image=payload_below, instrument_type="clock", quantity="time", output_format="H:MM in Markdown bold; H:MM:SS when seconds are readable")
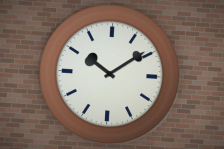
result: **10:09**
